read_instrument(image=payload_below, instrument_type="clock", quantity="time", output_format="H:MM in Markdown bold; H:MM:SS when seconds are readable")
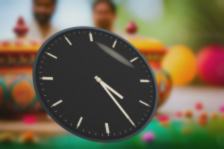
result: **4:25**
